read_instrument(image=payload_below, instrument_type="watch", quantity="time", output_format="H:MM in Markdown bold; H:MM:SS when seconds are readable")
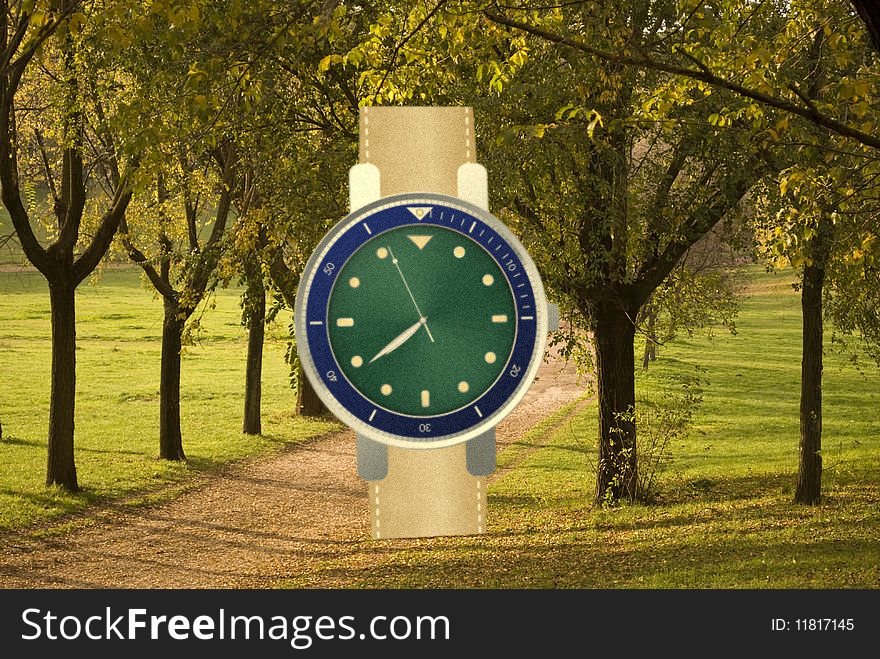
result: **7:38:56**
